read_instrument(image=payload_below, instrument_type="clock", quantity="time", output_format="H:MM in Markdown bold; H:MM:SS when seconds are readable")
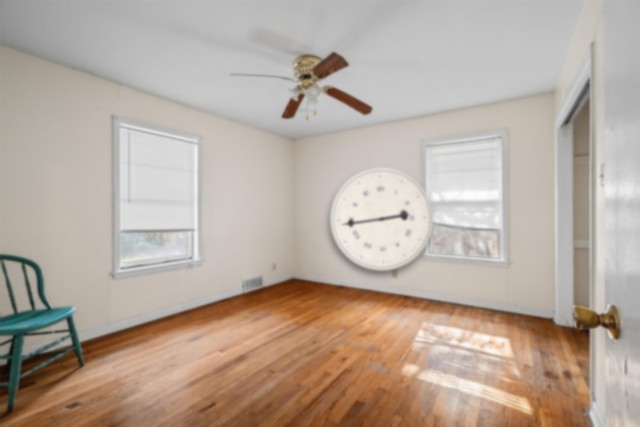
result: **2:44**
